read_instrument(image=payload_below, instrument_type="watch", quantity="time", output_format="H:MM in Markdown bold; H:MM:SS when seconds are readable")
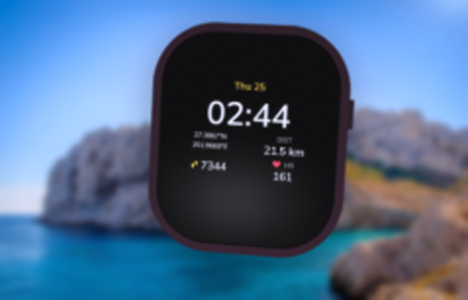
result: **2:44**
